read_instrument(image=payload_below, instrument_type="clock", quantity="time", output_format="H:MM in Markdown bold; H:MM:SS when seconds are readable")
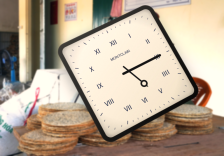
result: **5:15**
